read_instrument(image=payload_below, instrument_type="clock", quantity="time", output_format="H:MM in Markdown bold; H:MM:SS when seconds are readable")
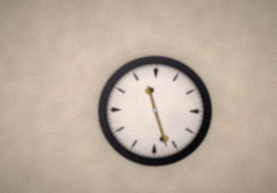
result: **11:27**
